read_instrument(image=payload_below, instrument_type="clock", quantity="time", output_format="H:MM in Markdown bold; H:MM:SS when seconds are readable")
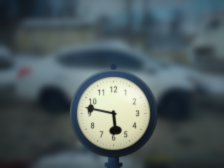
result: **5:47**
